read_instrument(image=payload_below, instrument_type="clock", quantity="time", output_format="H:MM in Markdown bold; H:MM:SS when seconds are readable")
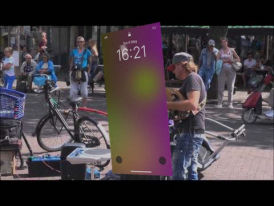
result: **16:21**
